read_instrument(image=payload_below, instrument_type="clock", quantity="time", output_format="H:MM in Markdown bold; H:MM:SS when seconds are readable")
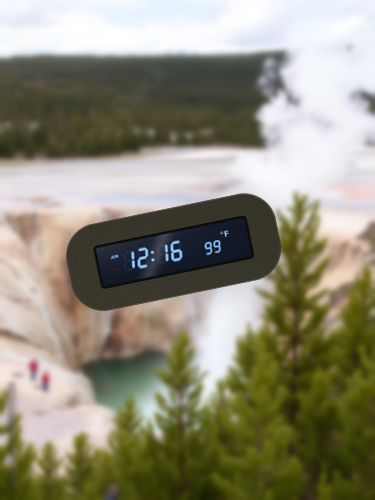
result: **12:16**
